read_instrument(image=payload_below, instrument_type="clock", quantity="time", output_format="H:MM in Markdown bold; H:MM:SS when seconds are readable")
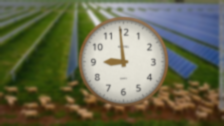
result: **8:59**
